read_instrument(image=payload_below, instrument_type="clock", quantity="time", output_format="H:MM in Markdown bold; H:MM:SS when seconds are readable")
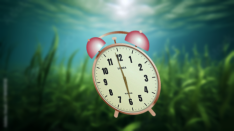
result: **5:59**
